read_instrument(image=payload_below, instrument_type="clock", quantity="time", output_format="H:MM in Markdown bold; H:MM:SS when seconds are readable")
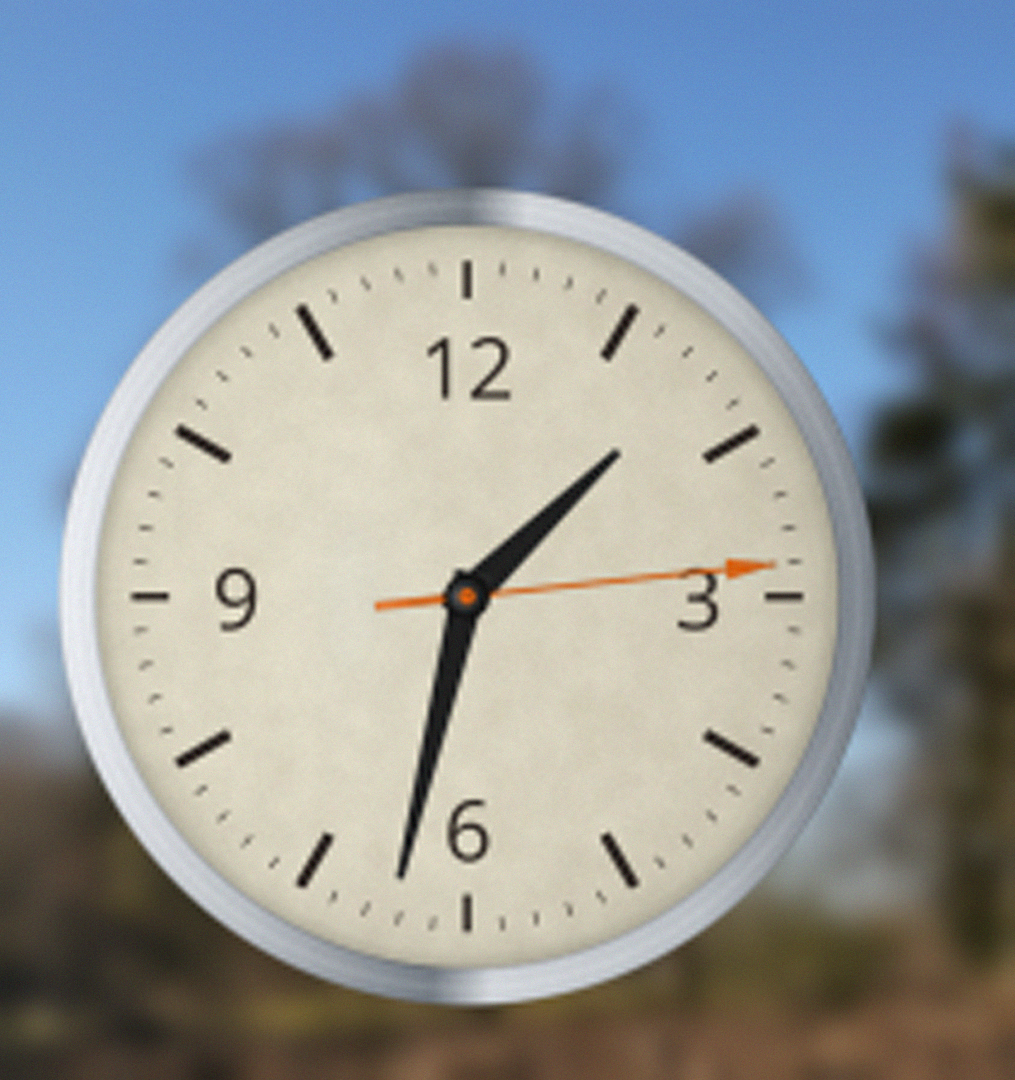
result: **1:32:14**
